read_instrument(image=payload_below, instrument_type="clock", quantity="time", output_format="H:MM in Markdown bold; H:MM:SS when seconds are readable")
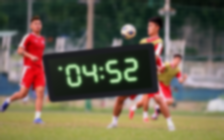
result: **4:52**
